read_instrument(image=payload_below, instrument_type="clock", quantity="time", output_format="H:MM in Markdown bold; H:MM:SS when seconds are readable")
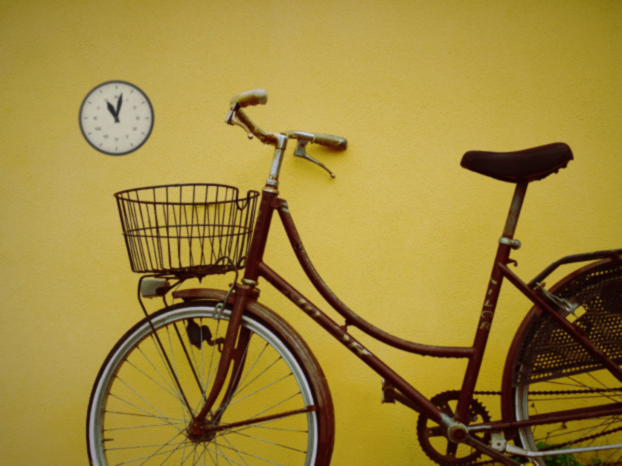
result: **11:02**
